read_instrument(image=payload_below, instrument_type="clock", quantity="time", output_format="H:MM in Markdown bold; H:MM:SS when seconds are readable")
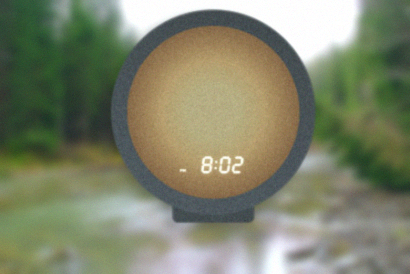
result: **8:02**
